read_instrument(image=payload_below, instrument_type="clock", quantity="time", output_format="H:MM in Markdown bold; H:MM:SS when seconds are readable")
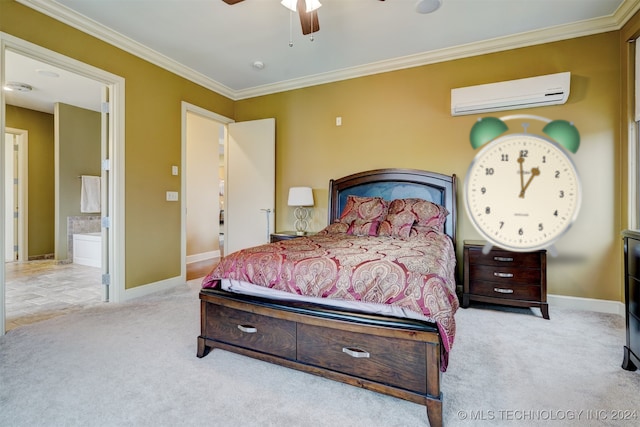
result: **12:59**
